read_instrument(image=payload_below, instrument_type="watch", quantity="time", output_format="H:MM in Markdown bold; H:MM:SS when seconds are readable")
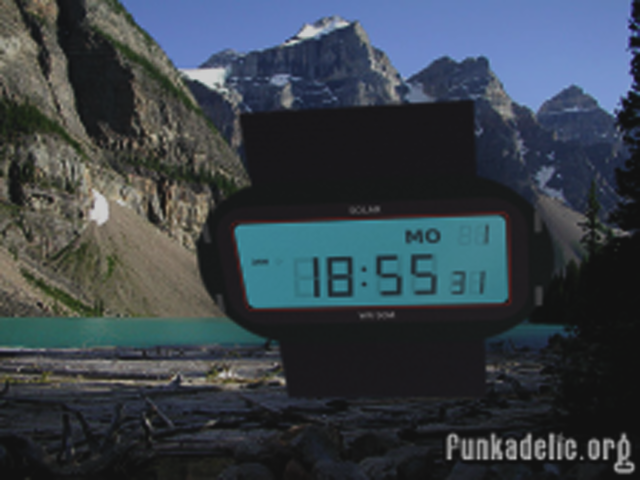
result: **18:55:31**
